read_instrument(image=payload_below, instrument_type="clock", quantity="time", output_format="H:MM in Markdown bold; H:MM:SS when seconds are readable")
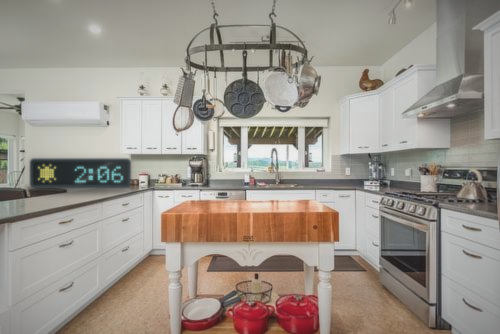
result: **2:06**
